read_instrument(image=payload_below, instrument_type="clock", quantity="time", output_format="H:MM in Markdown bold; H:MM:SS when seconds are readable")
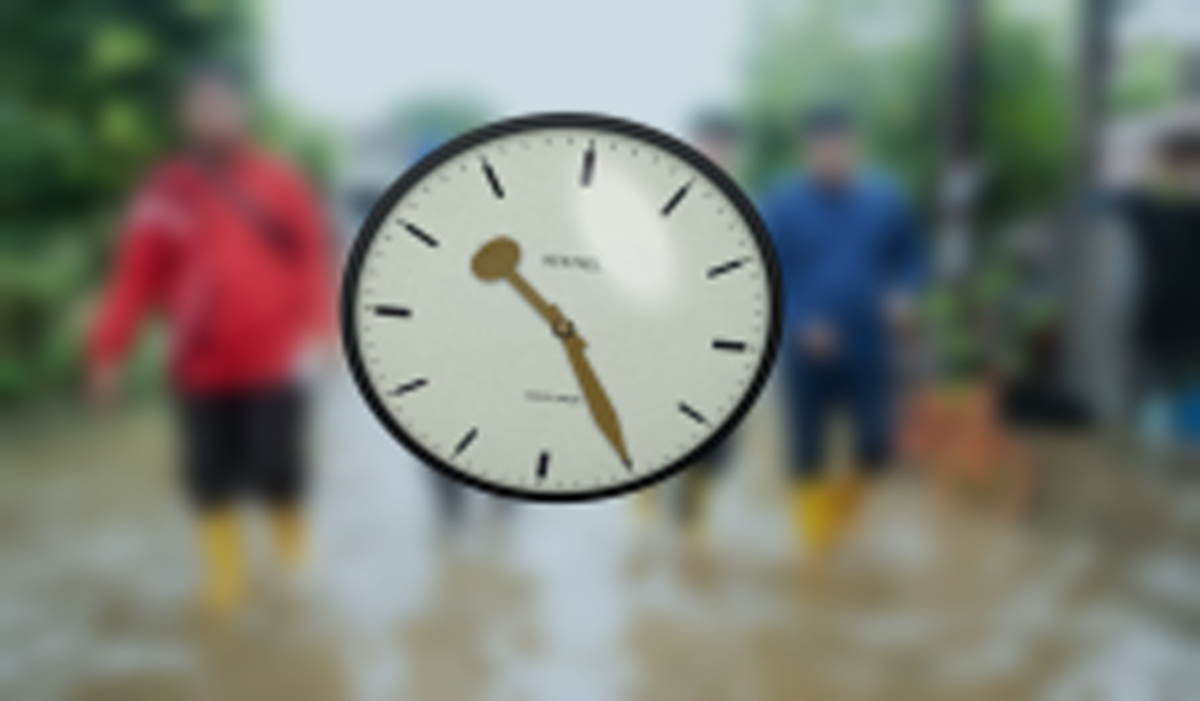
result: **10:25**
